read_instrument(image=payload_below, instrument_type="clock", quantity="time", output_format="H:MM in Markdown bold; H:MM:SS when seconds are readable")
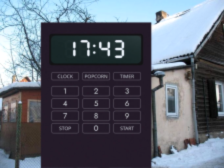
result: **17:43**
